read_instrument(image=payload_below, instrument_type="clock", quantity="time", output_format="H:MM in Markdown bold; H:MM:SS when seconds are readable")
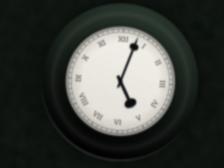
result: **5:03**
